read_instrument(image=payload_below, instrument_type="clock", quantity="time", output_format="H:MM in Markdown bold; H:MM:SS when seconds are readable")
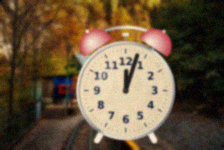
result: **12:03**
